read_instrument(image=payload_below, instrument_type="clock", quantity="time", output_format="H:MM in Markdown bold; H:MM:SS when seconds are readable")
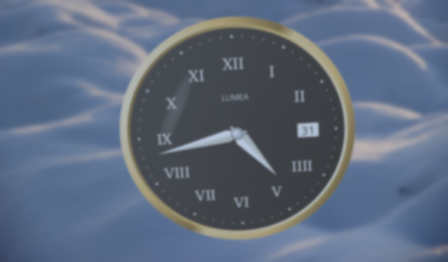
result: **4:43**
